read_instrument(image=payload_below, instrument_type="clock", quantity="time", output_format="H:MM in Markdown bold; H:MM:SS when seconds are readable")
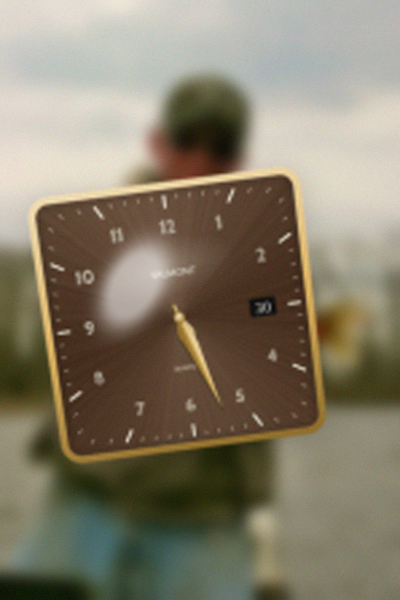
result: **5:27**
